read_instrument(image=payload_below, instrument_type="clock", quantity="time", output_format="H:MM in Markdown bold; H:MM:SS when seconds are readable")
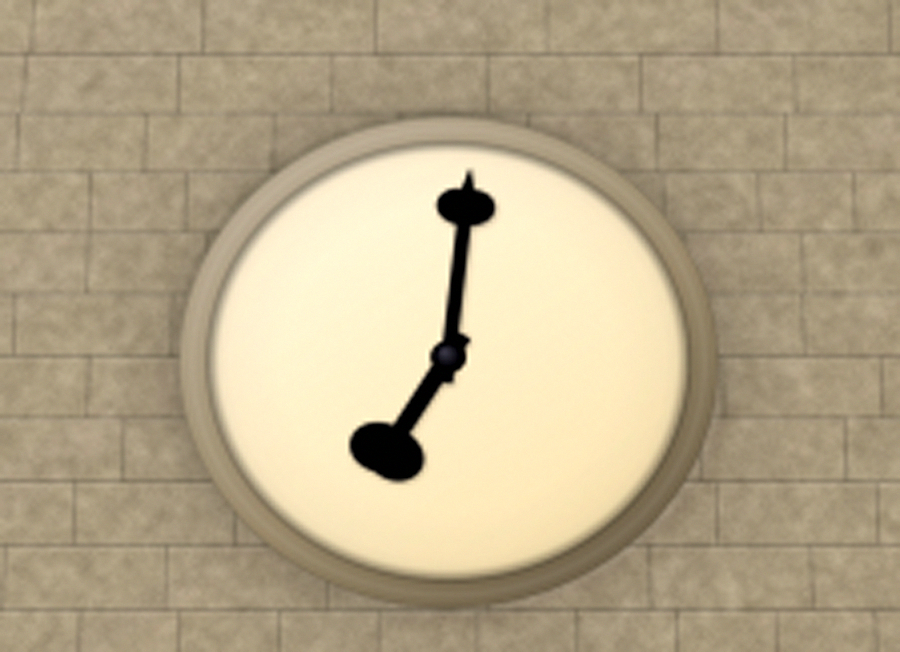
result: **7:01**
